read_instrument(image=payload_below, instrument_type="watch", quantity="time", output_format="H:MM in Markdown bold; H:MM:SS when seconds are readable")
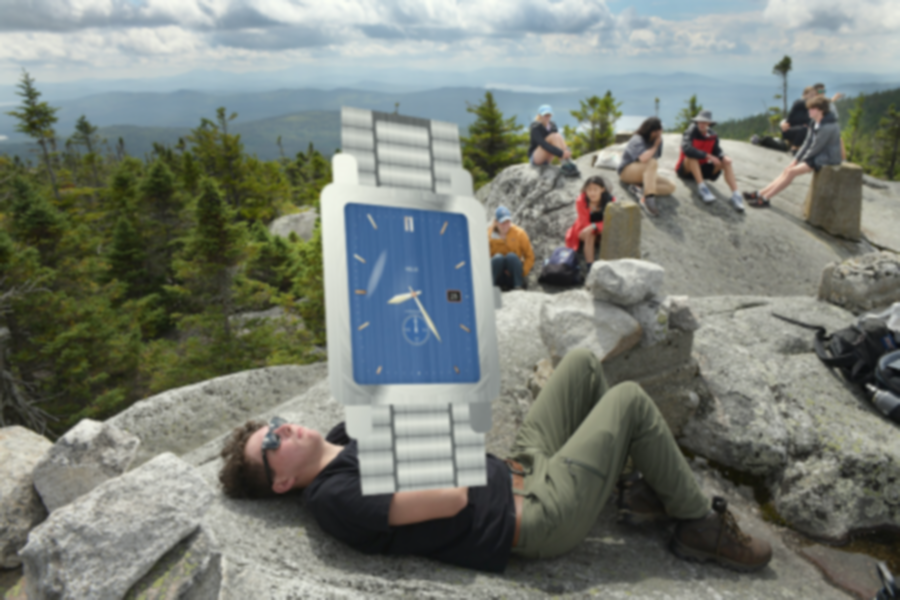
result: **8:25**
